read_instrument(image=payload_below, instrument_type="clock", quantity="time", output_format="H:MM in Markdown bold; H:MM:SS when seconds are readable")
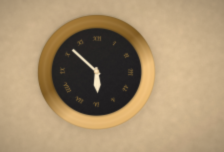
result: **5:52**
